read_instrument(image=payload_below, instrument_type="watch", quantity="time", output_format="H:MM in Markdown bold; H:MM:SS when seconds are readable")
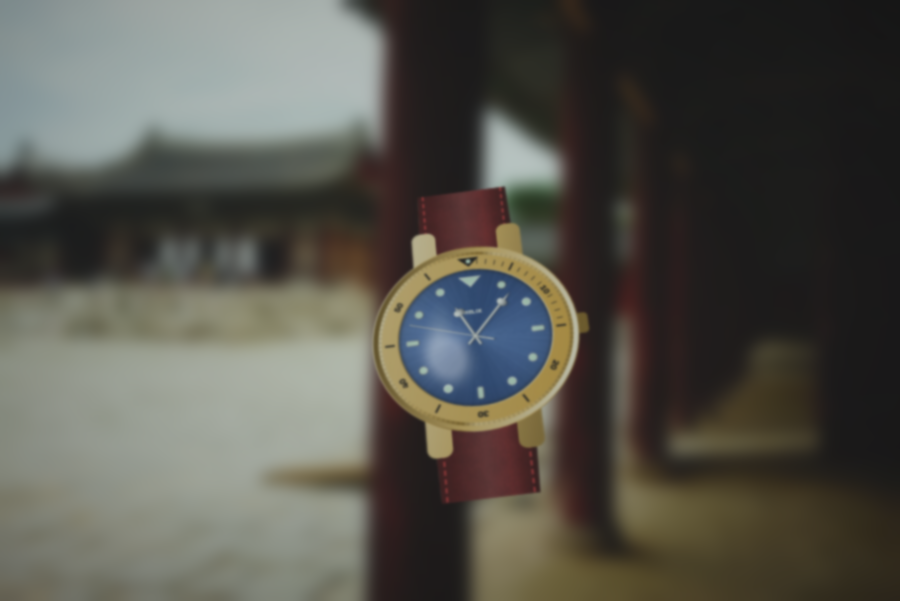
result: **11:06:48**
